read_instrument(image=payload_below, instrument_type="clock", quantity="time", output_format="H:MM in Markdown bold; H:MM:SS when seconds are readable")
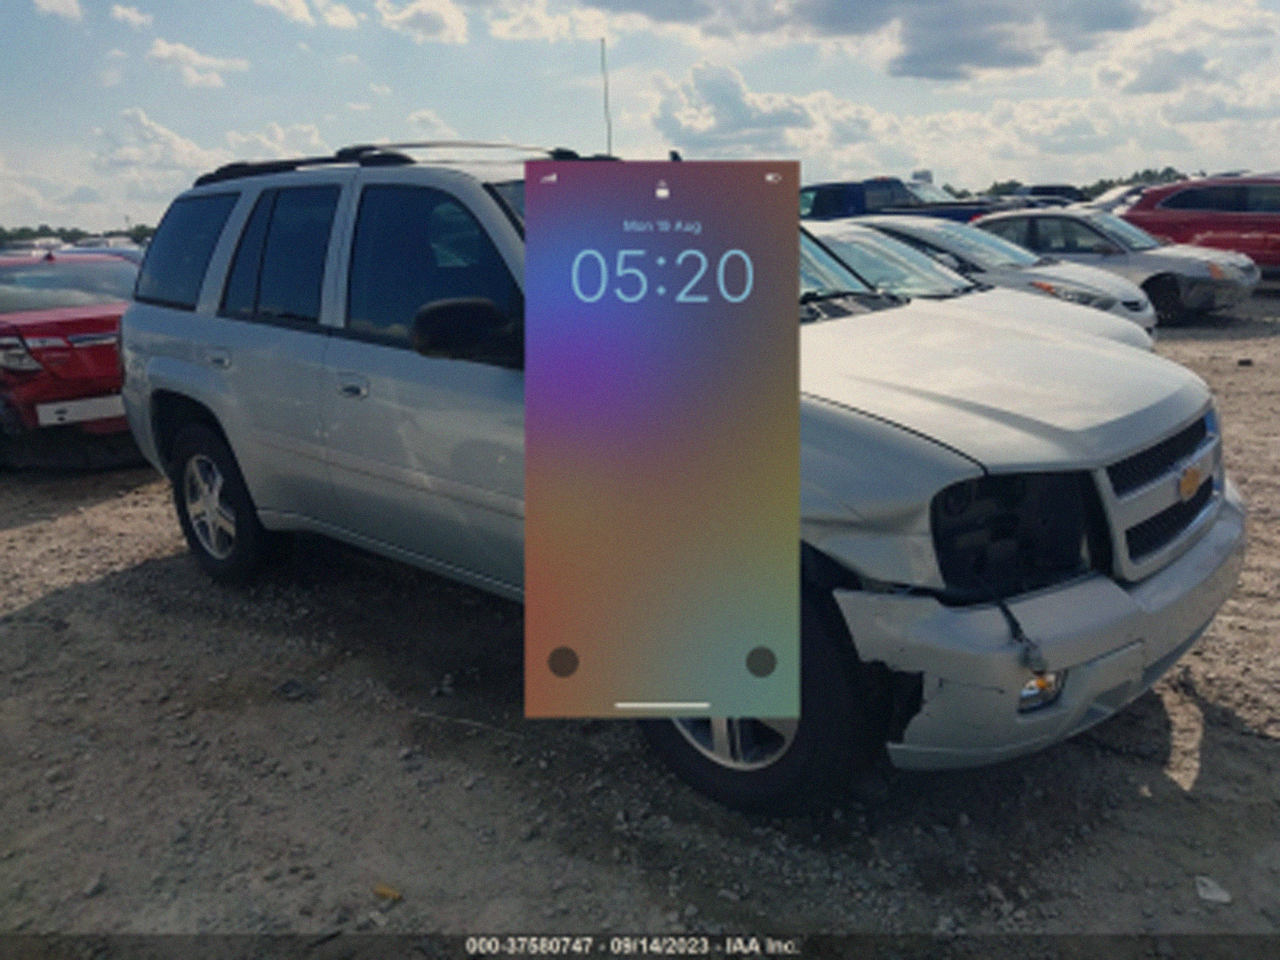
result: **5:20**
